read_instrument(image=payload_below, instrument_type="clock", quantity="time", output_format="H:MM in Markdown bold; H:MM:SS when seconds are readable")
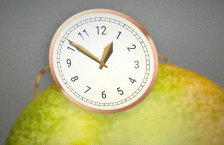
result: **12:51**
